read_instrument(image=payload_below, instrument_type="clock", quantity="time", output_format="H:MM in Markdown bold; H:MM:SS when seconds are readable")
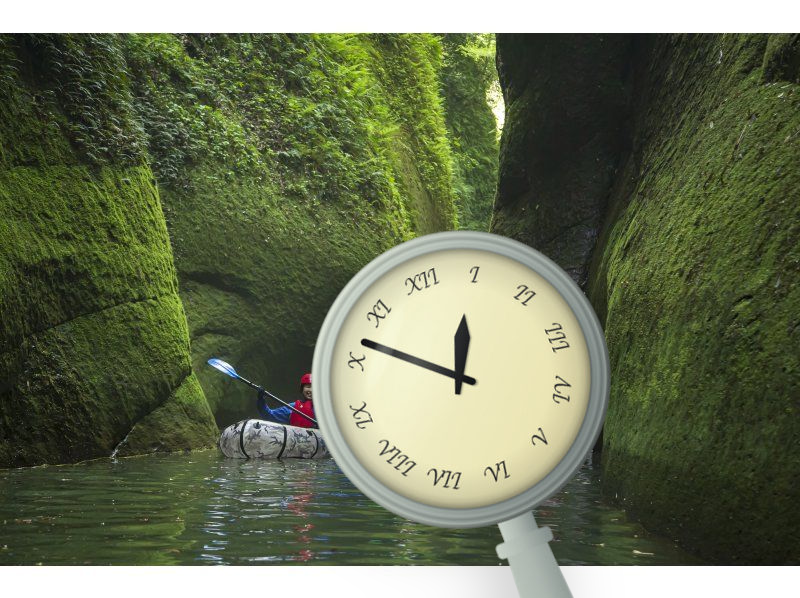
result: **12:52**
